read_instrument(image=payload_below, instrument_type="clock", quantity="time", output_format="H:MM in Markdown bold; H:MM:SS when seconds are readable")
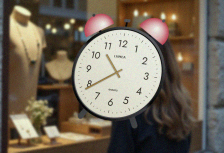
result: **10:39**
